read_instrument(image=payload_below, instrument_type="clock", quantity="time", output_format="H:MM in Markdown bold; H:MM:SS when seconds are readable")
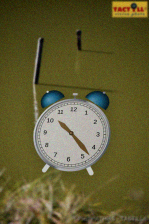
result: **10:23**
